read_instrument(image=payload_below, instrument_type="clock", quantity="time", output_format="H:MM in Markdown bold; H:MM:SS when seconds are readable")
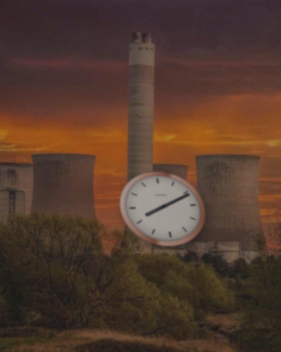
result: **8:11**
